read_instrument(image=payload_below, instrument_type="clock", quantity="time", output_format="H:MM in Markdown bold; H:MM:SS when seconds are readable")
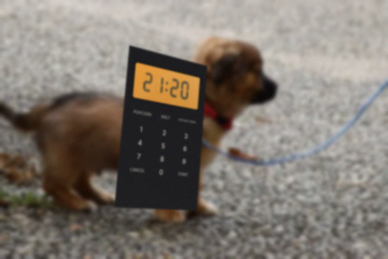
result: **21:20**
